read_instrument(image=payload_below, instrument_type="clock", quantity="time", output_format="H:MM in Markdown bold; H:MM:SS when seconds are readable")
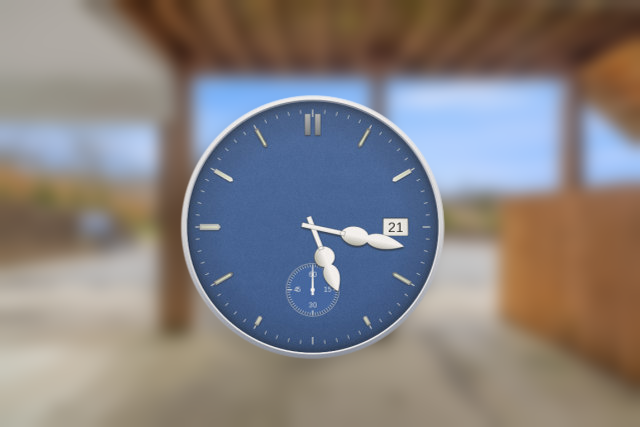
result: **5:17**
